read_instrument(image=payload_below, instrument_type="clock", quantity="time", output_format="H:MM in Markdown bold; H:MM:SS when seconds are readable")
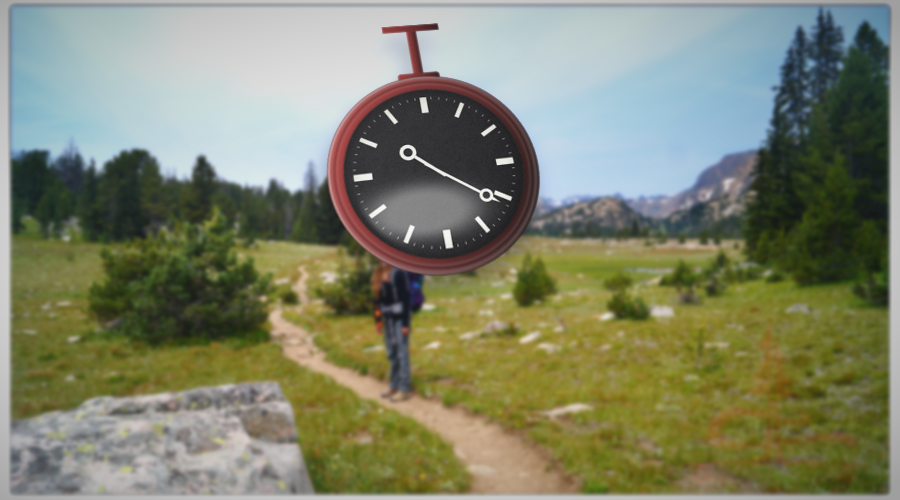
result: **10:21**
